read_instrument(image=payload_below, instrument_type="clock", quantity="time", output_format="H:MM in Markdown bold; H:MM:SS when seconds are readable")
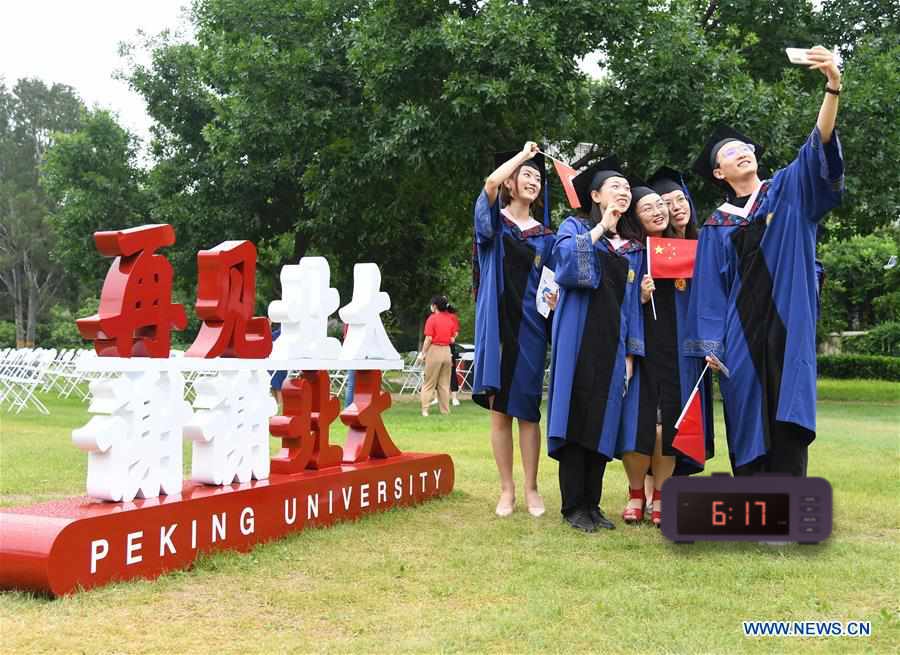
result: **6:17**
